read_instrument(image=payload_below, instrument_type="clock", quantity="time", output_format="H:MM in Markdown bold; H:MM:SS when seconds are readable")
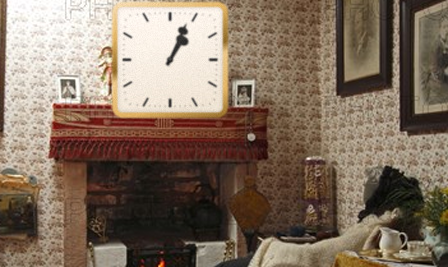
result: **1:04**
